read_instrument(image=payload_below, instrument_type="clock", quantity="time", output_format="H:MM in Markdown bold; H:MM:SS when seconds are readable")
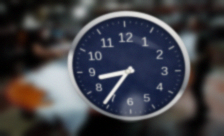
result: **8:36**
